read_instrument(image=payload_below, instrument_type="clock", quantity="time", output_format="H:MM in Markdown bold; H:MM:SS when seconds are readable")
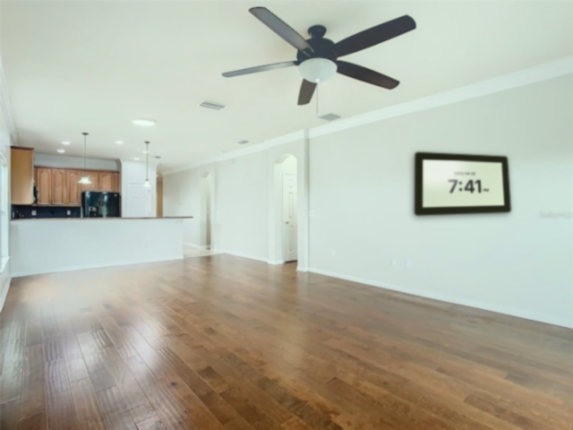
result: **7:41**
